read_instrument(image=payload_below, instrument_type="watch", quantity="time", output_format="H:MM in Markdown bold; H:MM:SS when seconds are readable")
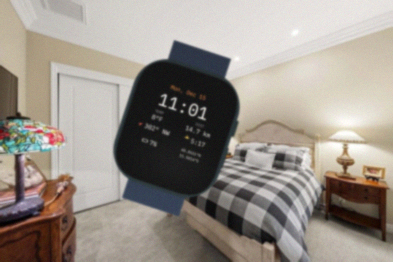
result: **11:01**
